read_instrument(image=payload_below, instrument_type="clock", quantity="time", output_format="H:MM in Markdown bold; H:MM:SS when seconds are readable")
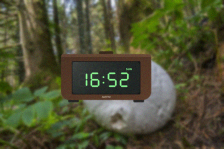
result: **16:52**
